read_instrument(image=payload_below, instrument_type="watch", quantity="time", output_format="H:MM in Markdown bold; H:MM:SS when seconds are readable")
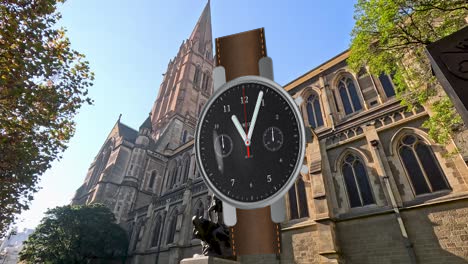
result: **11:04**
